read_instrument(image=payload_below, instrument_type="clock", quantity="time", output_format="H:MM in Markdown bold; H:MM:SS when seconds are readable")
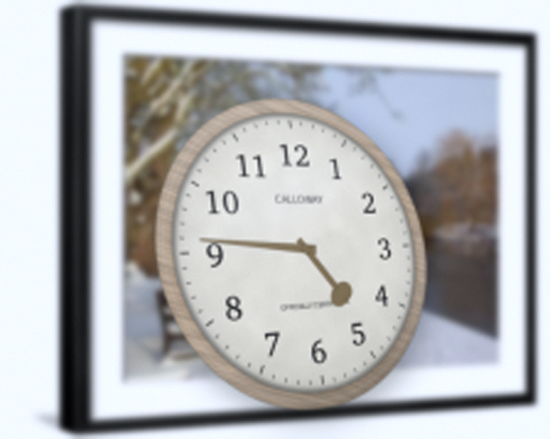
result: **4:46**
